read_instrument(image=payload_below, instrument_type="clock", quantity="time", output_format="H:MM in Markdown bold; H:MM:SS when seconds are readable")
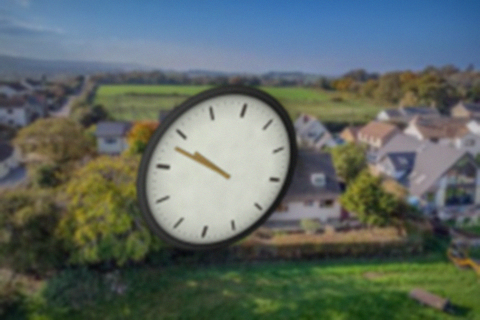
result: **9:48**
